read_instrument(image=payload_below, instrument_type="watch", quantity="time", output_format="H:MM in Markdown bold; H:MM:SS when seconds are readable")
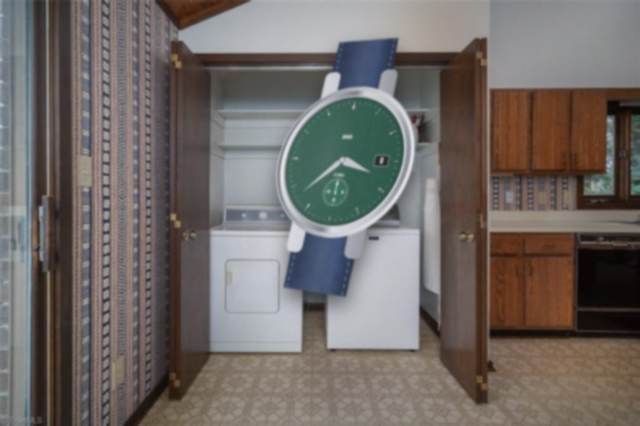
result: **3:38**
